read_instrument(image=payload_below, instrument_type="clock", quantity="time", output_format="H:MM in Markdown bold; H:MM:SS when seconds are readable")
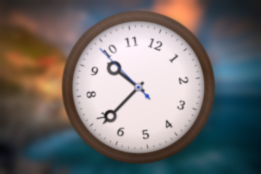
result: **9:33:49**
